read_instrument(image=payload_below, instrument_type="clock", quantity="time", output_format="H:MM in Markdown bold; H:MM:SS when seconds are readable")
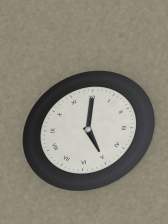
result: **5:00**
